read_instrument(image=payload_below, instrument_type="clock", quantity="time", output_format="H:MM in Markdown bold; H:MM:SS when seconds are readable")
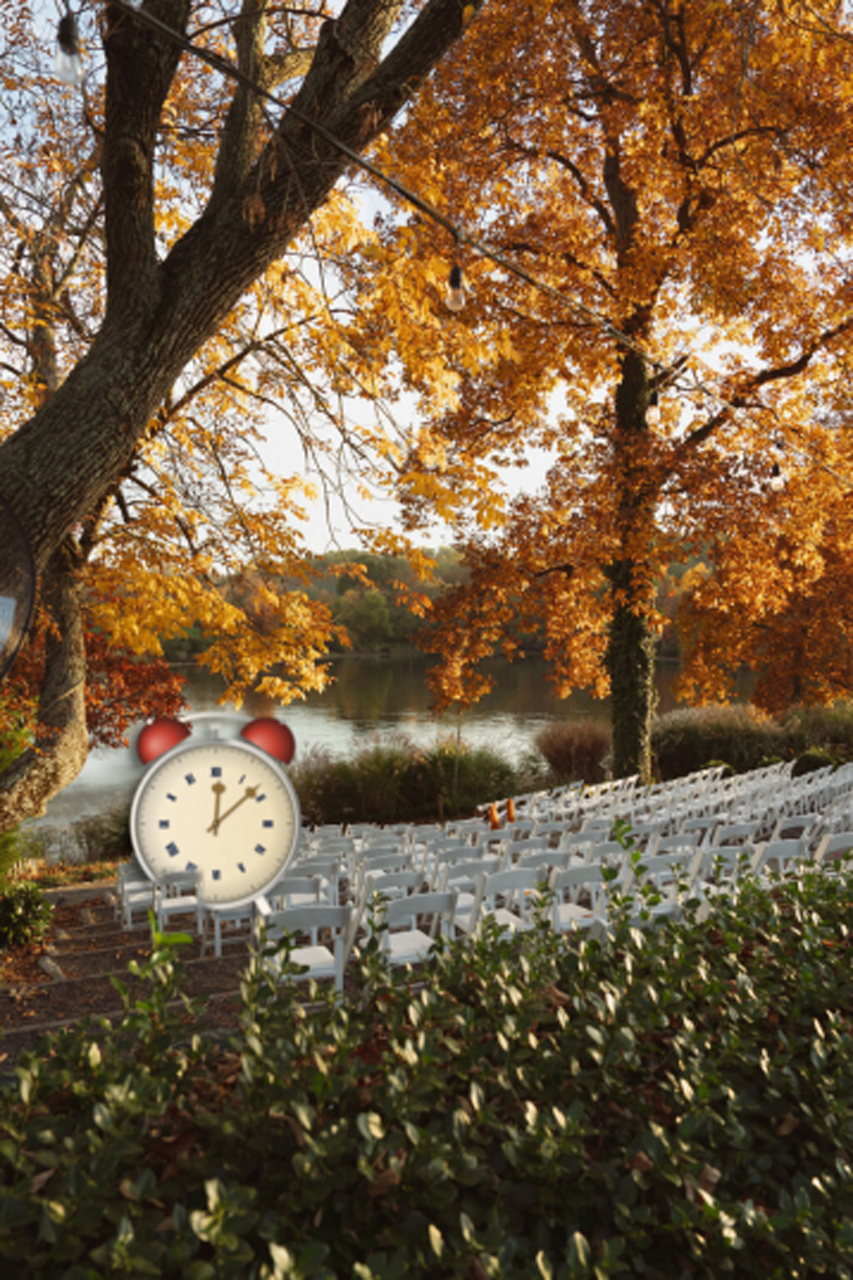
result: **12:08**
